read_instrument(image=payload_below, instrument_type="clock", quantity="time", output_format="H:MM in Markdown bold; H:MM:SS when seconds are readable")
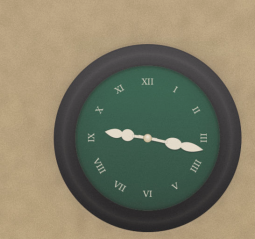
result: **9:17**
